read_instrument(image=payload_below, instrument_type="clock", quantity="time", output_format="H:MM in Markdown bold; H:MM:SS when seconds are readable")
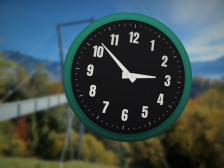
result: **2:52**
